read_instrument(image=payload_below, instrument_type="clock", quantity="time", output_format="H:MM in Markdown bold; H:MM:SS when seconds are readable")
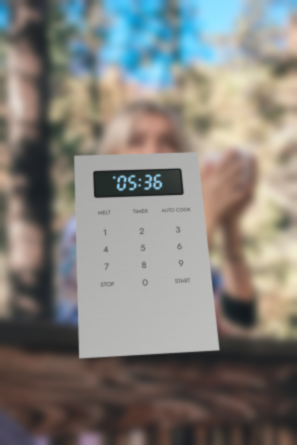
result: **5:36**
